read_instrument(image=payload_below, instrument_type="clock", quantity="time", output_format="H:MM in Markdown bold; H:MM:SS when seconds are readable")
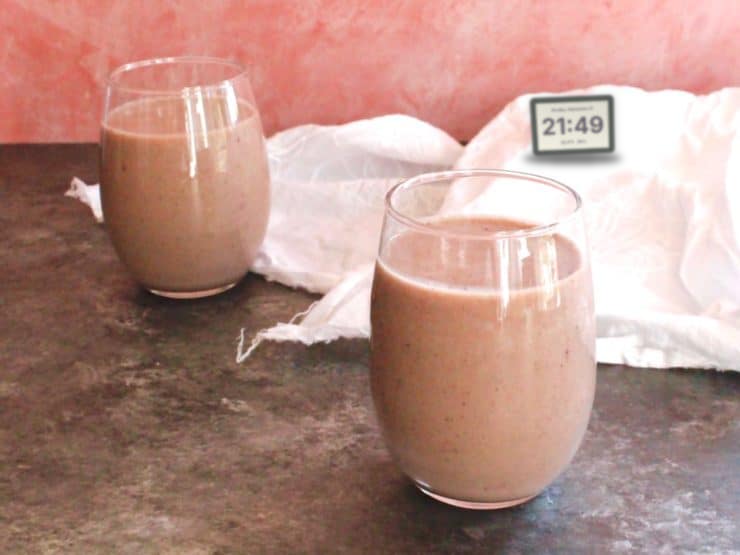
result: **21:49**
